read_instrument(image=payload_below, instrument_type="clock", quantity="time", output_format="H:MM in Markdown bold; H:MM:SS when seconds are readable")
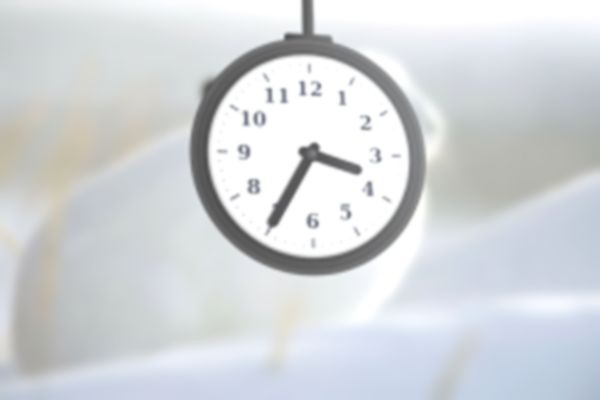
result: **3:35**
